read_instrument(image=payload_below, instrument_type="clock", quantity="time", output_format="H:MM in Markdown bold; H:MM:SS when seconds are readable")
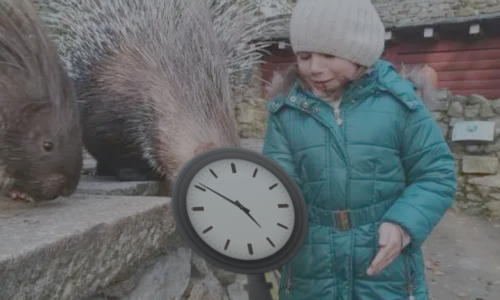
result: **4:51**
